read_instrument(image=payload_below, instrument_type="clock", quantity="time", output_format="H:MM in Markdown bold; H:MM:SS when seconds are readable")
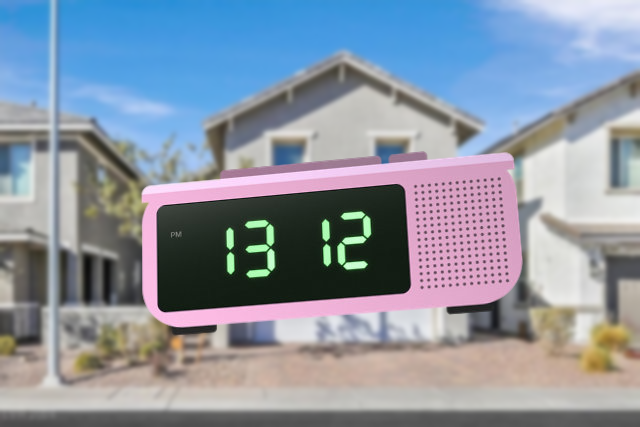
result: **13:12**
